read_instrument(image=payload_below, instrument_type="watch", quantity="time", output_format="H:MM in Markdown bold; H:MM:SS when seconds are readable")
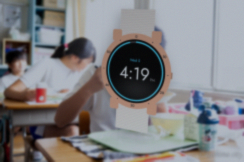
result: **4:19**
